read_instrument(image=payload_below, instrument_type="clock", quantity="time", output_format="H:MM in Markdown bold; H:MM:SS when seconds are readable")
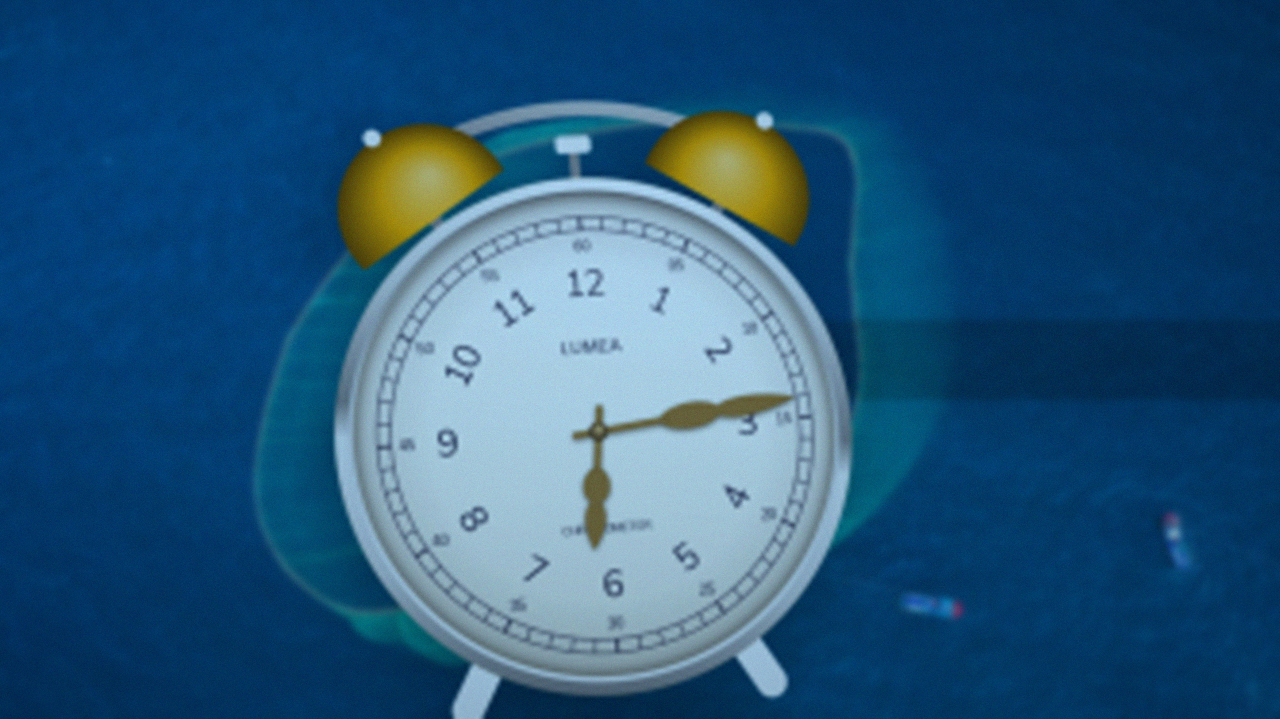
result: **6:14**
